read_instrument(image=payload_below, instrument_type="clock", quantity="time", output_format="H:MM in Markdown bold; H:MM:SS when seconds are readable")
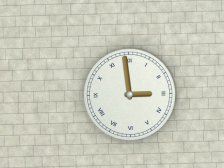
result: **2:59**
